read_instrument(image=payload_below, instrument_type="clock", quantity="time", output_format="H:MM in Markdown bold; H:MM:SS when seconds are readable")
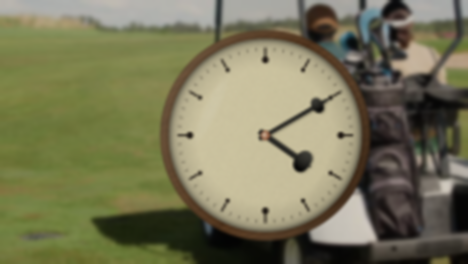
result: **4:10**
